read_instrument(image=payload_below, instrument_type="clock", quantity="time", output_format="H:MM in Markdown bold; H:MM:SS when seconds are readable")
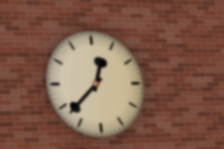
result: **12:38**
